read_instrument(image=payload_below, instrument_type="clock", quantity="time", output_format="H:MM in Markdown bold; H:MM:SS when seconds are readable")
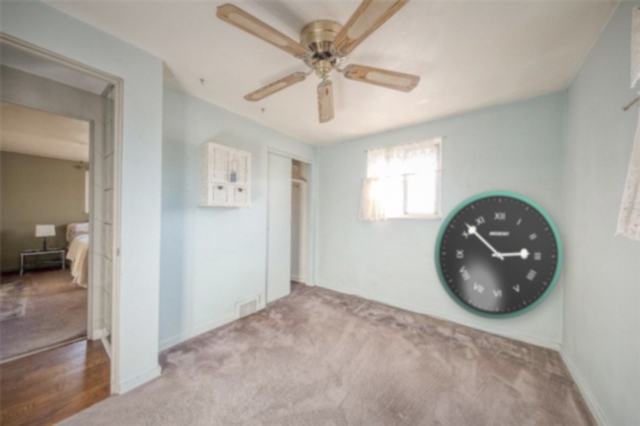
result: **2:52**
